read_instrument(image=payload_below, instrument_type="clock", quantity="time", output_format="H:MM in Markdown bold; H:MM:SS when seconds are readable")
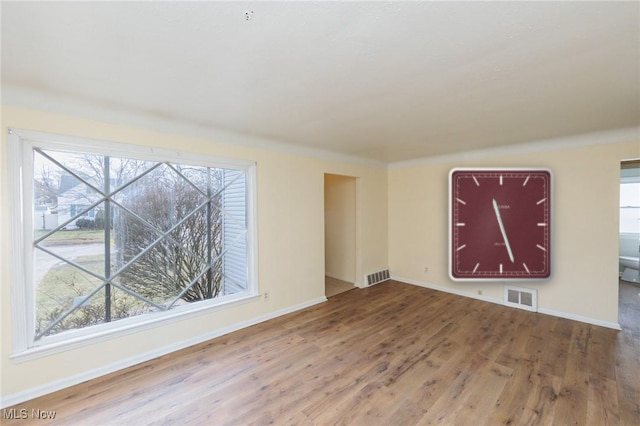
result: **11:27**
